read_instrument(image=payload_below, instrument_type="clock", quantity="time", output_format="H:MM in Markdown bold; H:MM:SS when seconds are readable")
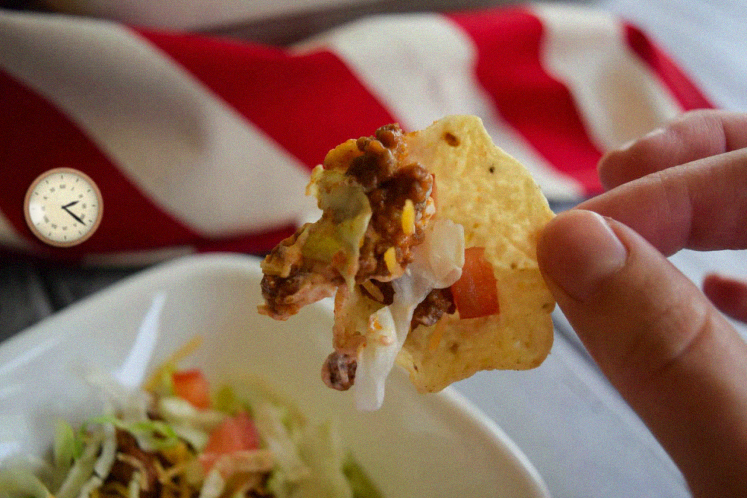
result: **2:22**
